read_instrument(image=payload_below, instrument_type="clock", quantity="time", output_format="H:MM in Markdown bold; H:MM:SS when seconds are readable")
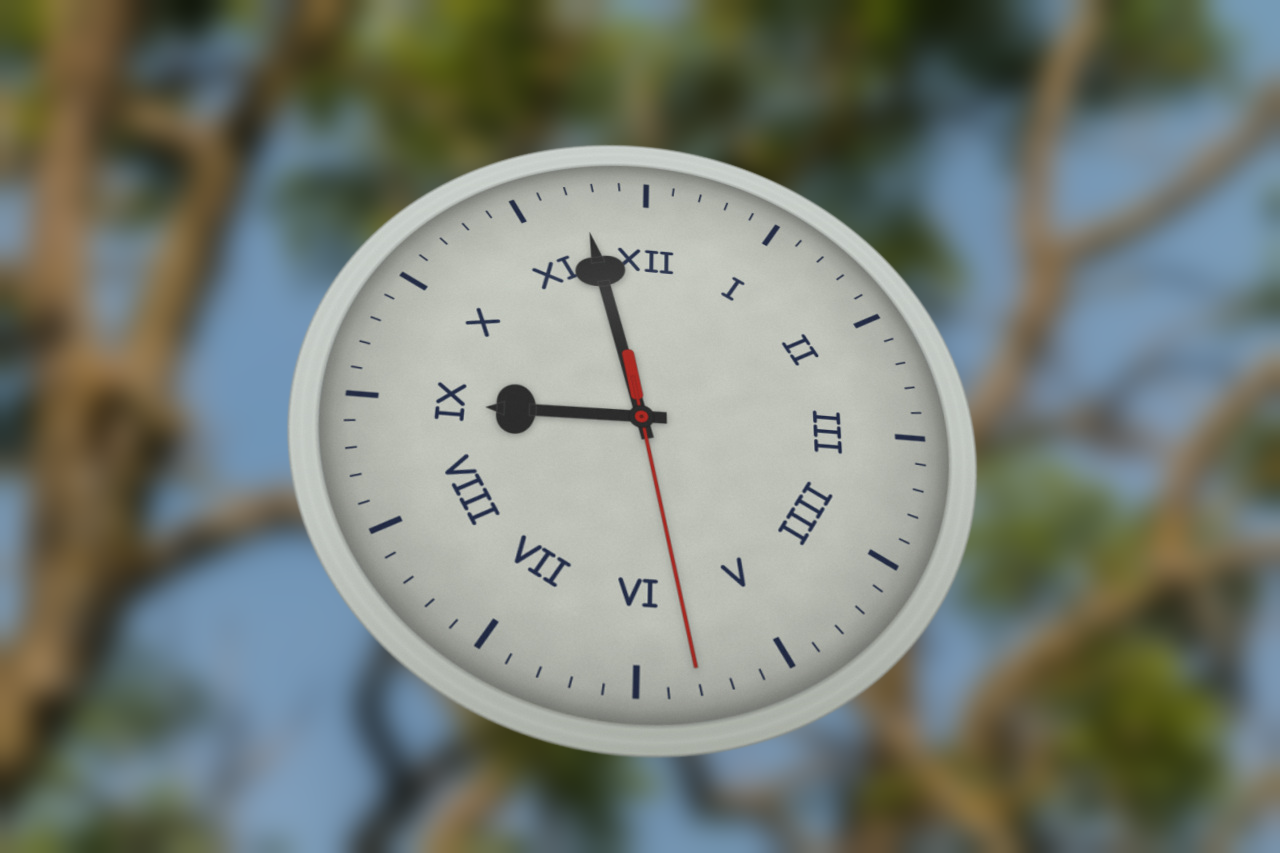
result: **8:57:28**
